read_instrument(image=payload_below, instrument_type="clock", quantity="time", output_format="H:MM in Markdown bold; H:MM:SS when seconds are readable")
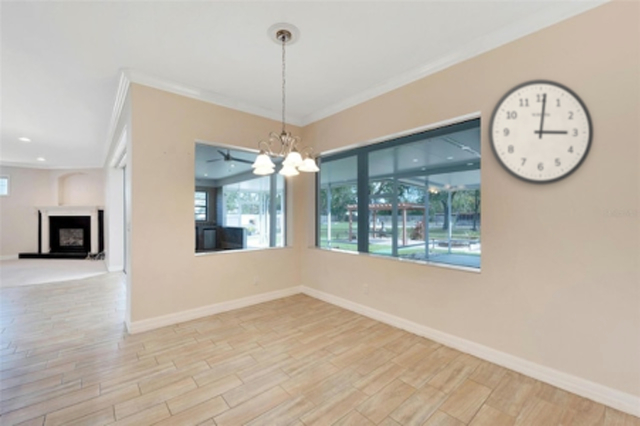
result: **3:01**
